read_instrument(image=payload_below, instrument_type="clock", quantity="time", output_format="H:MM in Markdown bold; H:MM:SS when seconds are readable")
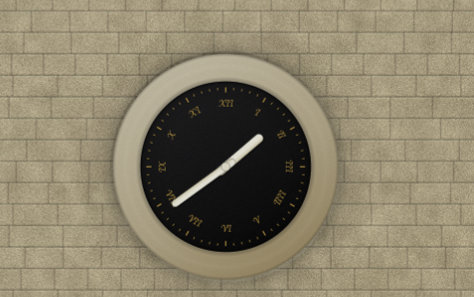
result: **1:39**
